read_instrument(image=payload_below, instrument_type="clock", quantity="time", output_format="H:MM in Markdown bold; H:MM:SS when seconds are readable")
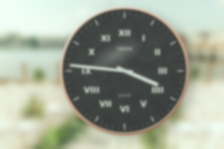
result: **3:46**
